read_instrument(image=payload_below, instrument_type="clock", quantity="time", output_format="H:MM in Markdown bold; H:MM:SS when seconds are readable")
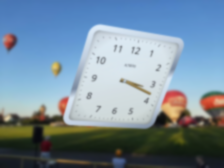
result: **3:18**
